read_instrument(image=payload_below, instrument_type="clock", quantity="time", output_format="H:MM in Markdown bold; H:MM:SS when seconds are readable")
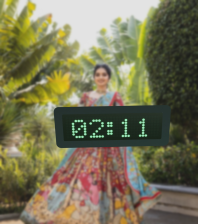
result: **2:11**
